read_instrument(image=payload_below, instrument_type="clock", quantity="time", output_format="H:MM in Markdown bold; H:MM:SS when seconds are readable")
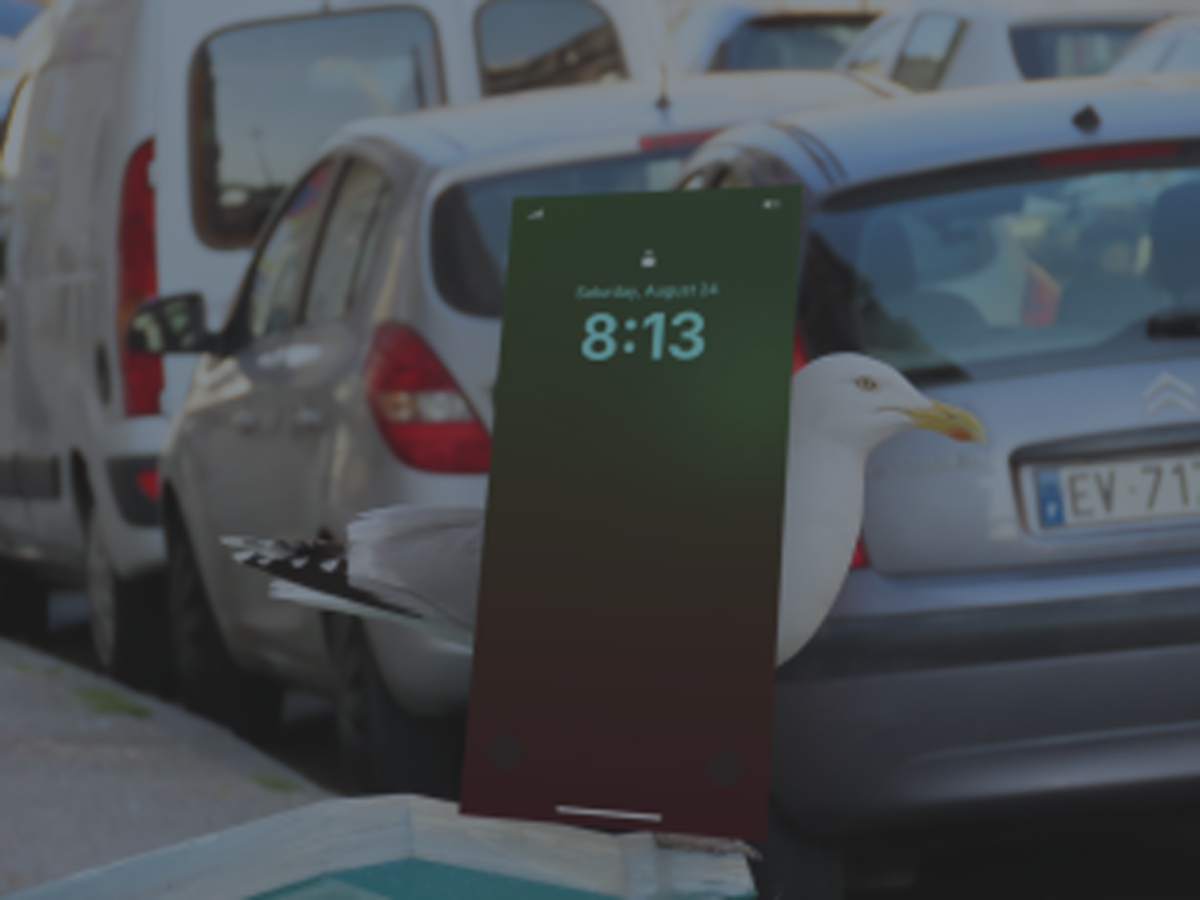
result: **8:13**
